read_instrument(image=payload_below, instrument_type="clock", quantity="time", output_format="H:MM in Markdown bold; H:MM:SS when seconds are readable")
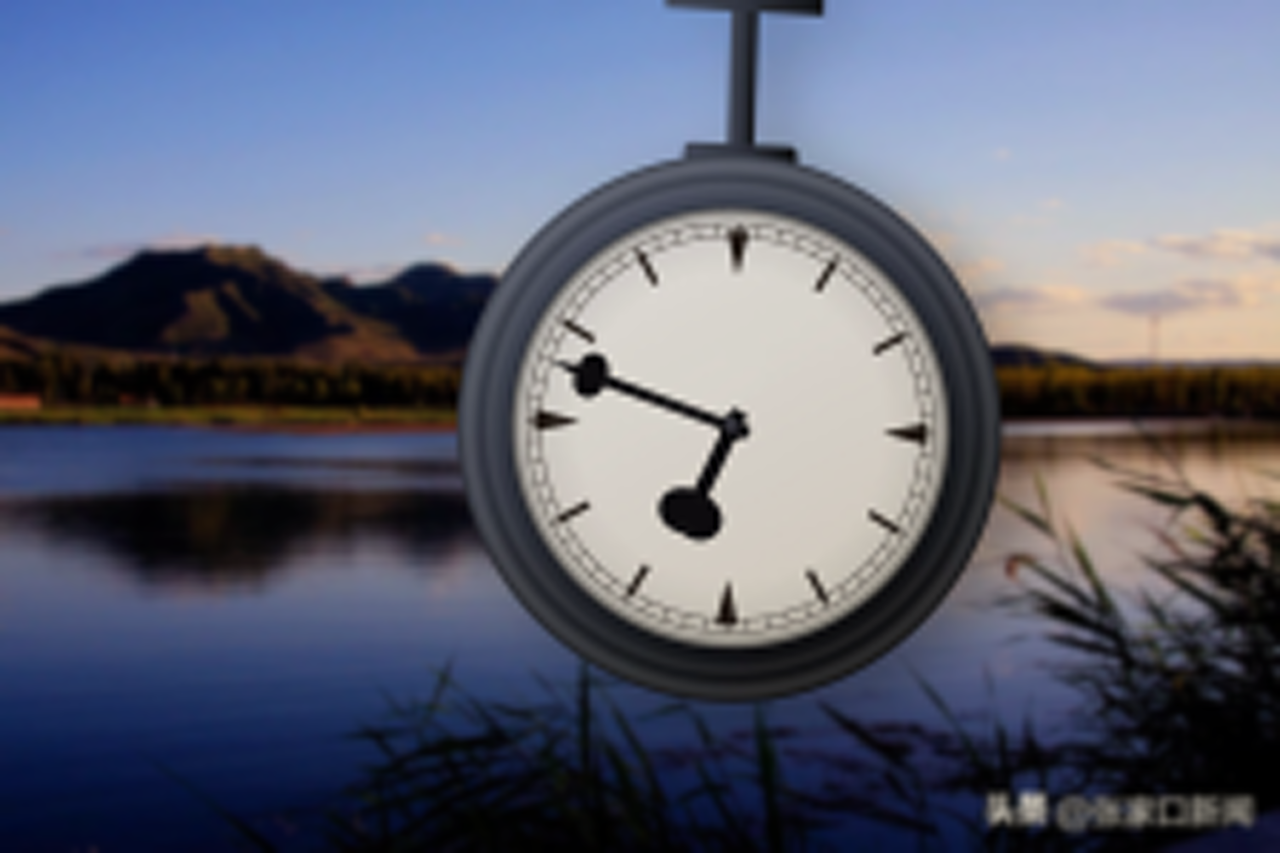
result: **6:48**
